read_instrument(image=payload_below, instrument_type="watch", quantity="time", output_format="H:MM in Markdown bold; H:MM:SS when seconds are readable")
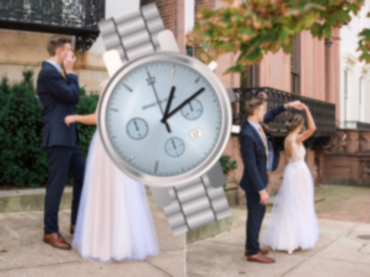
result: **1:12**
